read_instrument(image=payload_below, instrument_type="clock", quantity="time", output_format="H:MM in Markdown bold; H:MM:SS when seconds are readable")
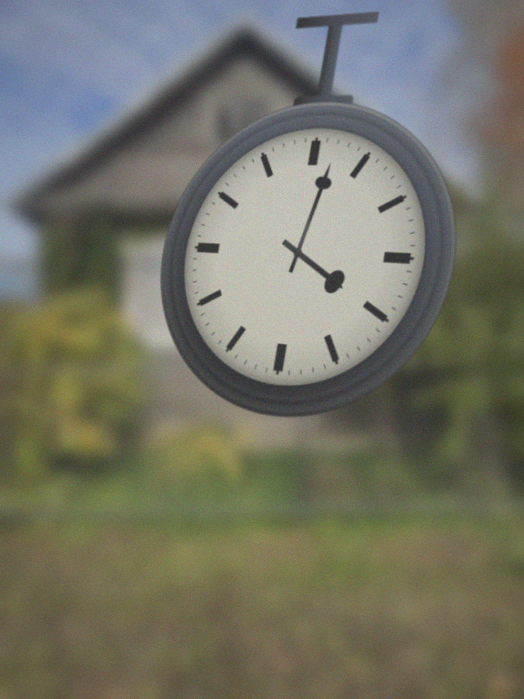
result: **4:02**
